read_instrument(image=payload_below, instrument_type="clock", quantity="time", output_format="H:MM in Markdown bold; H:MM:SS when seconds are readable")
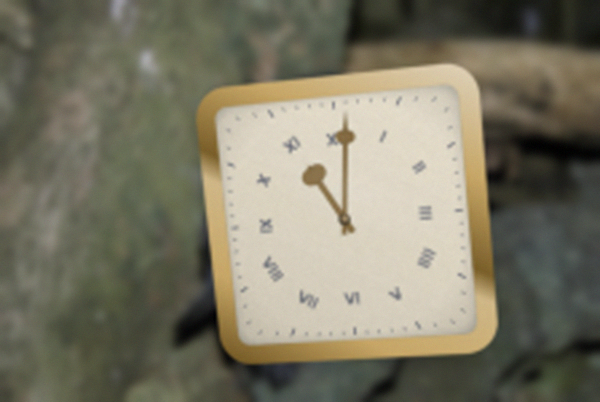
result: **11:01**
